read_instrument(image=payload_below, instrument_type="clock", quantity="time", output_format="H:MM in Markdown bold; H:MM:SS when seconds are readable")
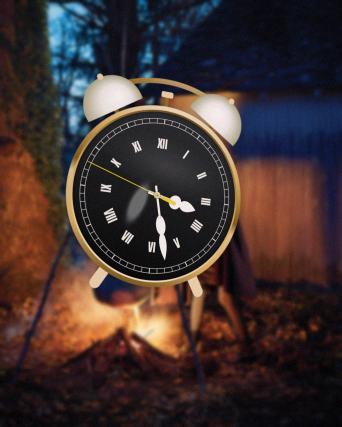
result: **3:27:48**
